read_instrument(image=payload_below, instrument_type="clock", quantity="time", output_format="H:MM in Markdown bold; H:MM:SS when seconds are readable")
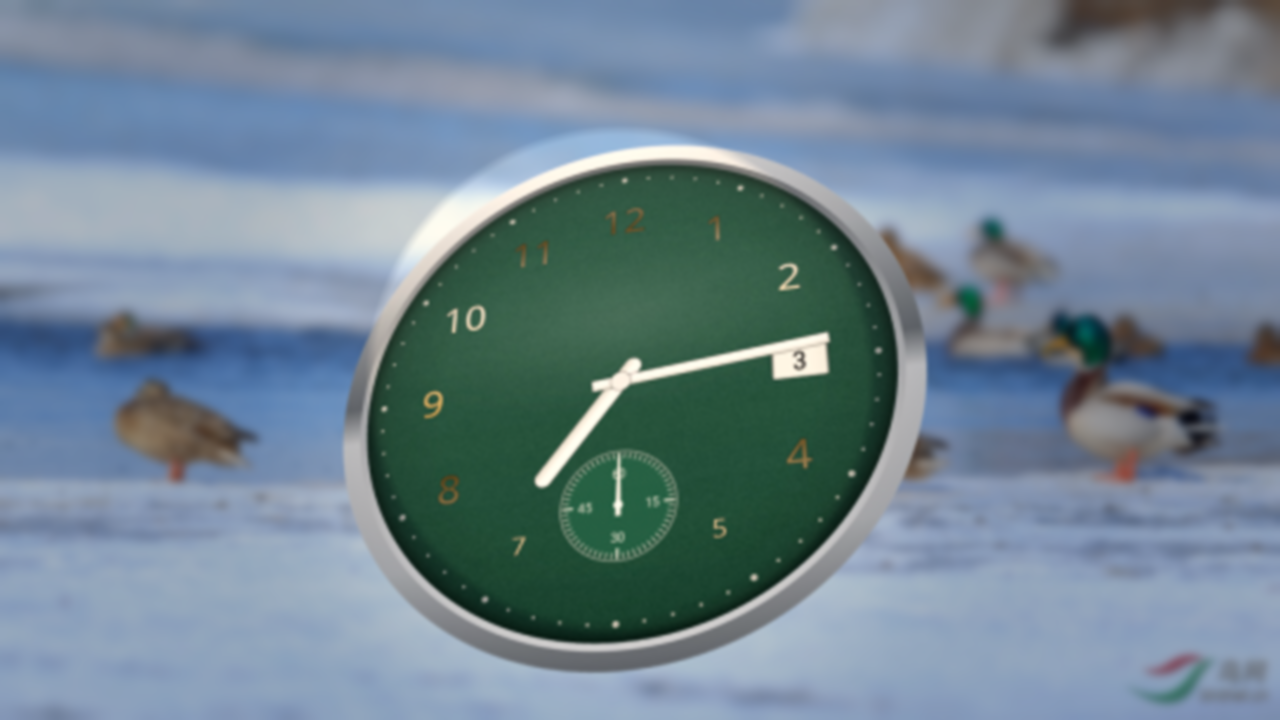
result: **7:14**
